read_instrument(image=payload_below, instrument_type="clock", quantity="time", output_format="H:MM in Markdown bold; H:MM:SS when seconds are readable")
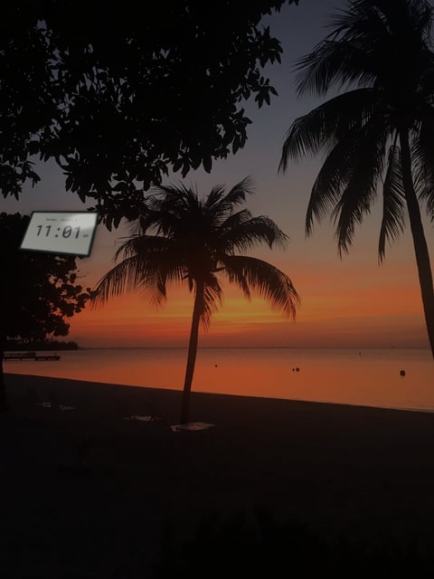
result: **11:01**
